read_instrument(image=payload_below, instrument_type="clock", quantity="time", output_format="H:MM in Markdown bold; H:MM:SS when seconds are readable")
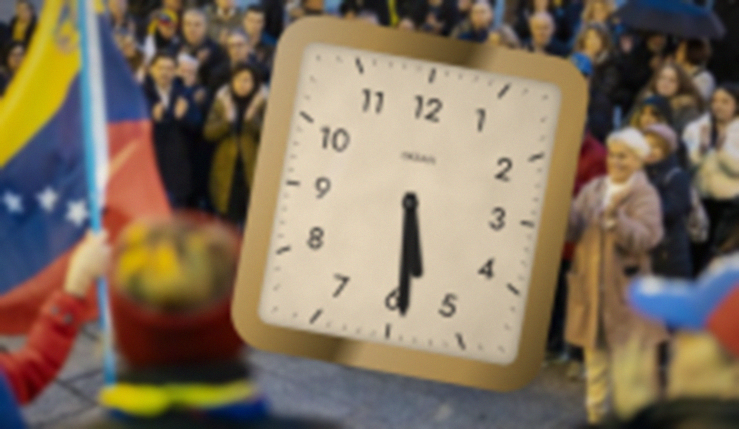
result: **5:29**
